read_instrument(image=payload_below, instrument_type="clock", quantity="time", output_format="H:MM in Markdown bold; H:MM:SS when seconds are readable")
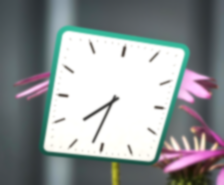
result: **7:32**
